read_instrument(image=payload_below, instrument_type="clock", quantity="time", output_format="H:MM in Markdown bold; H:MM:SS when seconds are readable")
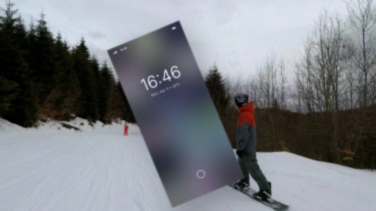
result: **16:46**
